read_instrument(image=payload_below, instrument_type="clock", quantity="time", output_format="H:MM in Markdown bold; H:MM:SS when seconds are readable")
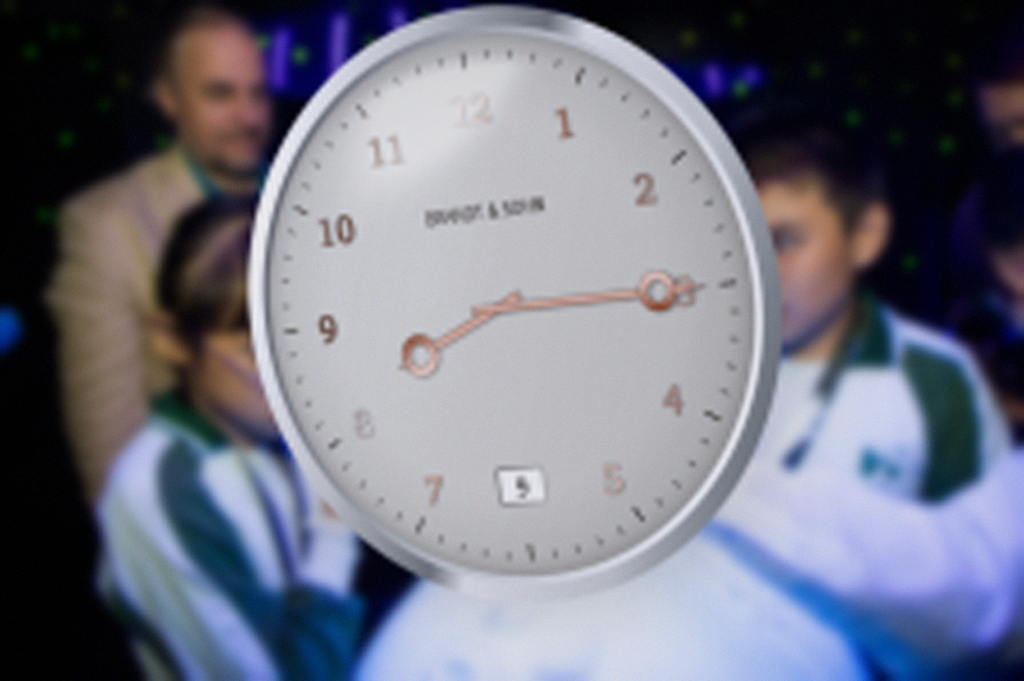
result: **8:15**
